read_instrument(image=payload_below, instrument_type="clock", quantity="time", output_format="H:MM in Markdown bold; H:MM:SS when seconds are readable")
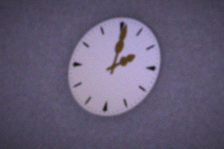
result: **2:01**
